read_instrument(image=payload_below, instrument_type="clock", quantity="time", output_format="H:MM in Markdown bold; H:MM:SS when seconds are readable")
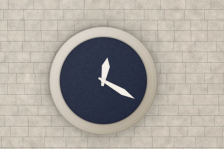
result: **12:20**
